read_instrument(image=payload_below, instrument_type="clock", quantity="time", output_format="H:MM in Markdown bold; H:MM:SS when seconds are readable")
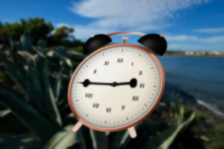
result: **2:45**
